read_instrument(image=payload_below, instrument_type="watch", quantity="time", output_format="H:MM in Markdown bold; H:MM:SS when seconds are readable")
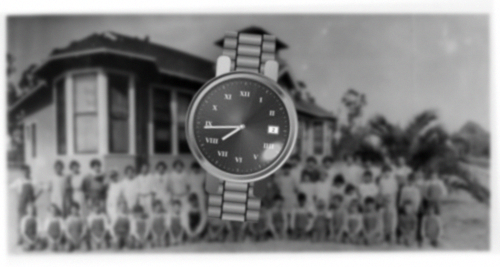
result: **7:44**
